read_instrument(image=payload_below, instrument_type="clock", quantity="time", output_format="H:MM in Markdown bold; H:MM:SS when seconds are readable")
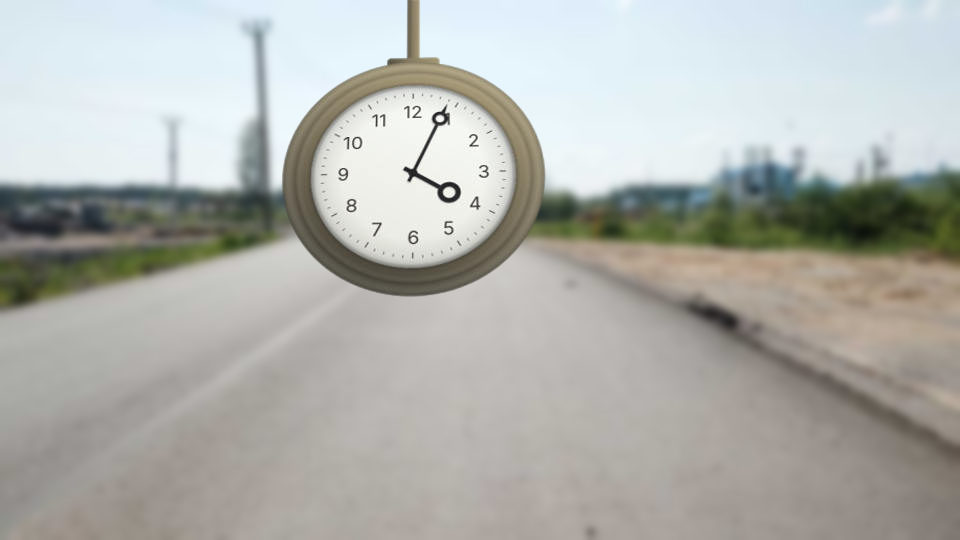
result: **4:04**
